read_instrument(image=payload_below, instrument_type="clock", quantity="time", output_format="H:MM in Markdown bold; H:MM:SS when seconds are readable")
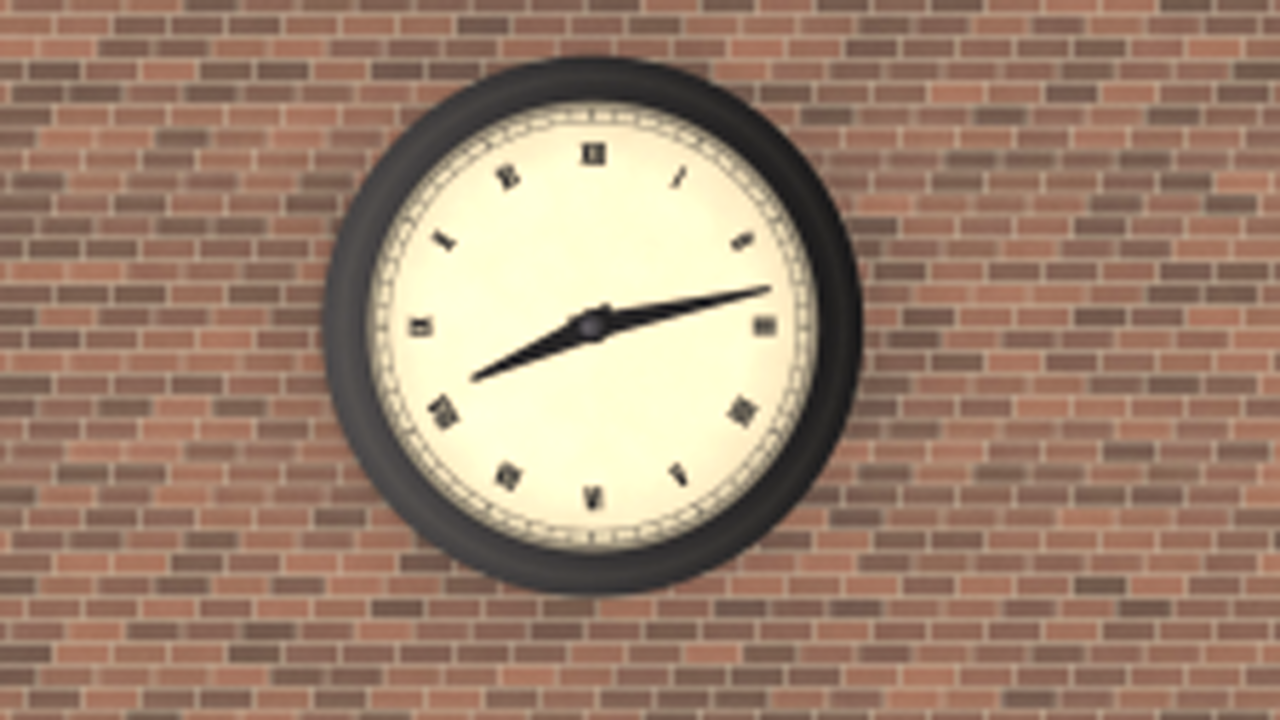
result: **8:13**
